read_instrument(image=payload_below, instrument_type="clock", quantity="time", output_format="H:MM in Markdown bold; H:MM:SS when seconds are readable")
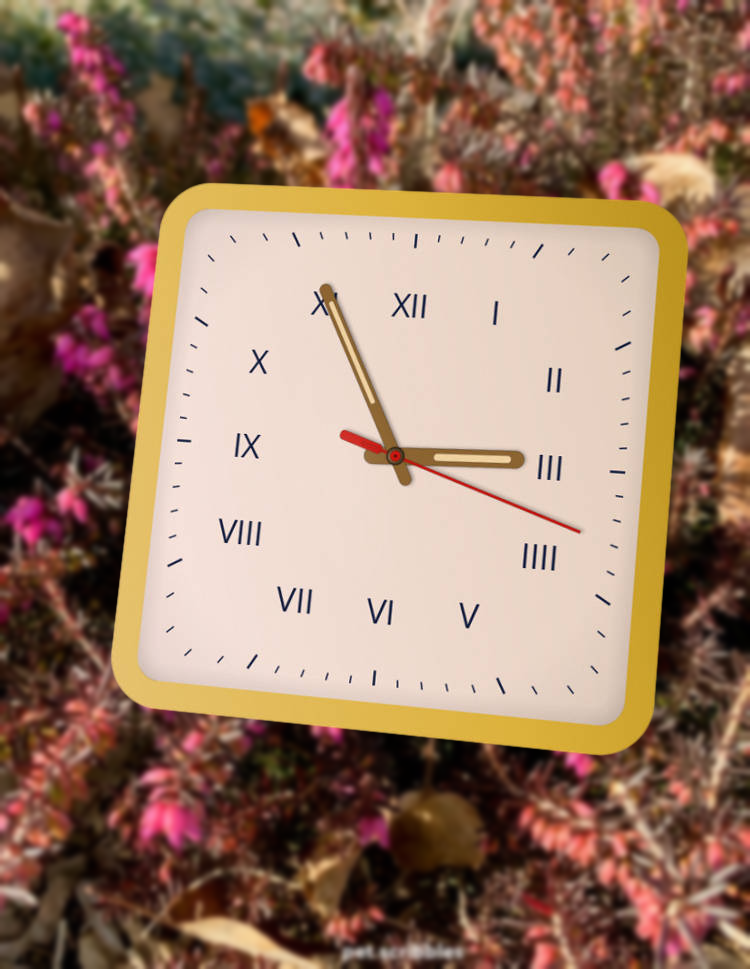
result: **2:55:18**
